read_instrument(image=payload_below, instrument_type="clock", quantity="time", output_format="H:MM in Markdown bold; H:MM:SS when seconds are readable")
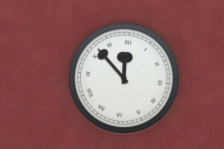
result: **11:52**
